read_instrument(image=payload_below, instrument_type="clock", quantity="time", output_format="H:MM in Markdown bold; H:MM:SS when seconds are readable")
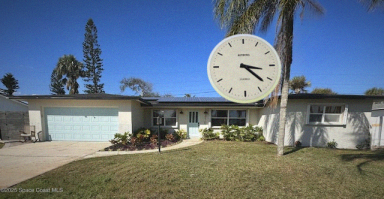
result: **3:22**
